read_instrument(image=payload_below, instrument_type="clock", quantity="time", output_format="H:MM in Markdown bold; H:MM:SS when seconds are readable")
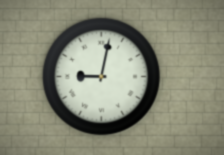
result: **9:02**
